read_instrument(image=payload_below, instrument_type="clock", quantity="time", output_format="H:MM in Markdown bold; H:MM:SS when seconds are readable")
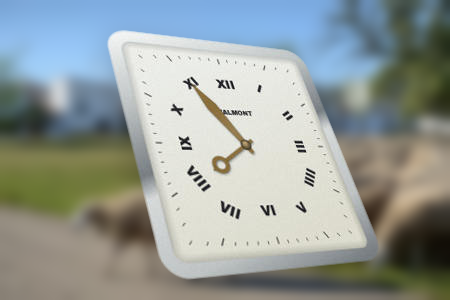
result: **7:55**
